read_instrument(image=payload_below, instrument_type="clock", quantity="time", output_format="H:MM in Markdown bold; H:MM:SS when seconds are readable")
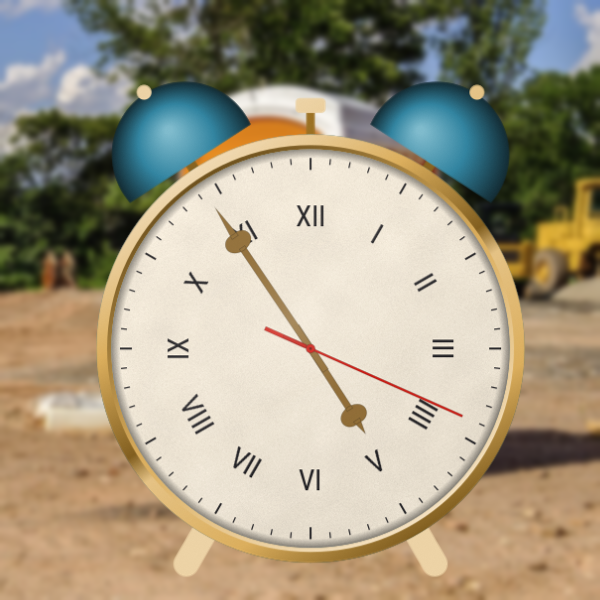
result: **4:54:19**
